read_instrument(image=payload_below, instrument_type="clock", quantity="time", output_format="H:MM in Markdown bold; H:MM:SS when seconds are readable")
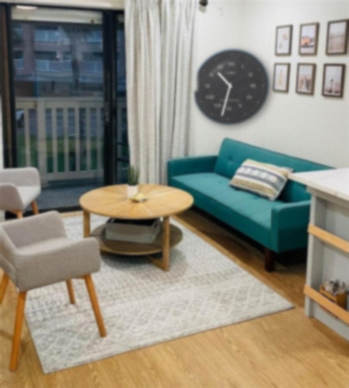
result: **10:32**
